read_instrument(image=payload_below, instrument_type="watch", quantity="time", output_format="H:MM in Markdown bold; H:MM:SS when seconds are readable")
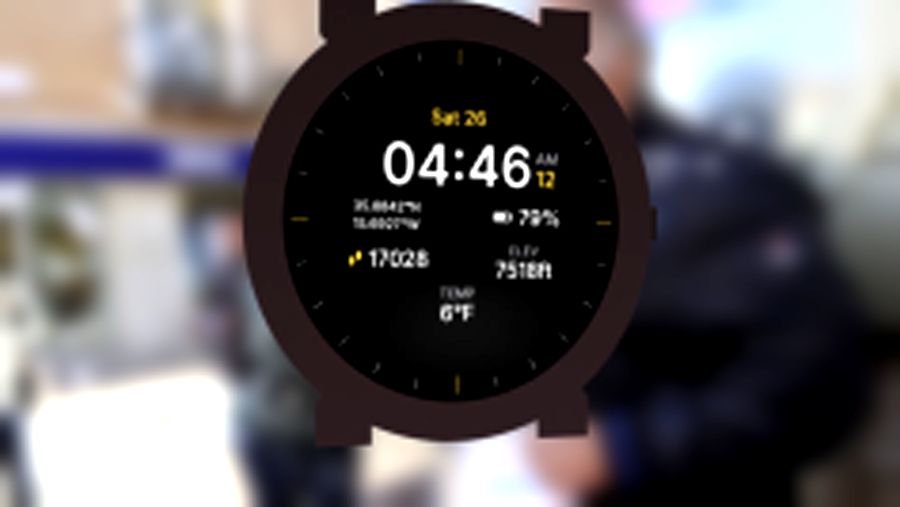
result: **4:46**
